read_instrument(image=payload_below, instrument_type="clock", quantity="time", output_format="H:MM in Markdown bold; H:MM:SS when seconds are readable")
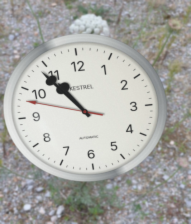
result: **10:53:48**
